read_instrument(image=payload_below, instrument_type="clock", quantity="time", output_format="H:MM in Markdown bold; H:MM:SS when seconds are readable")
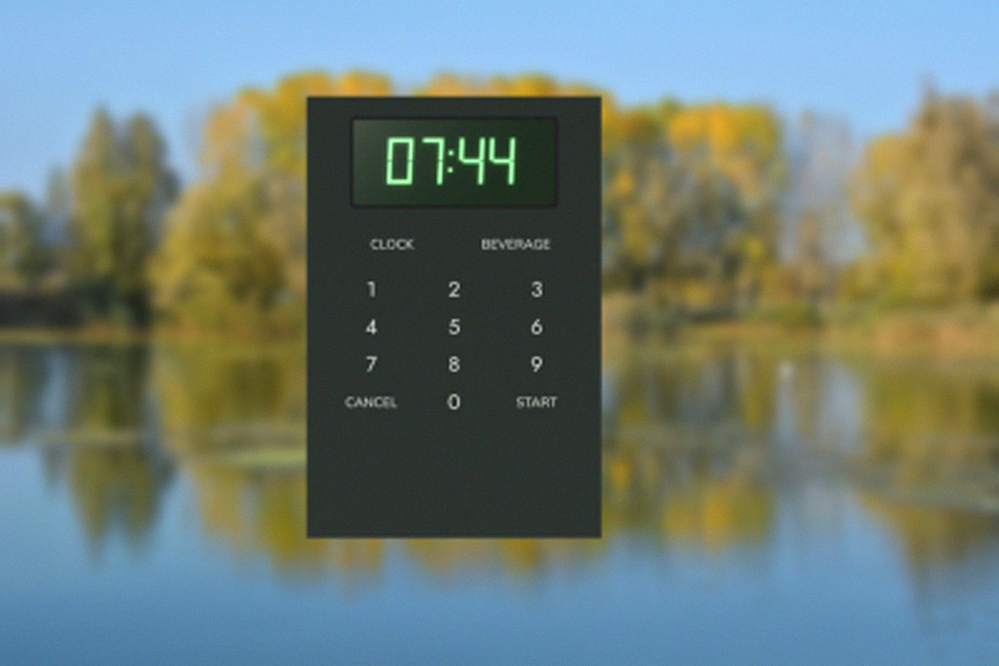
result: **7:44**
